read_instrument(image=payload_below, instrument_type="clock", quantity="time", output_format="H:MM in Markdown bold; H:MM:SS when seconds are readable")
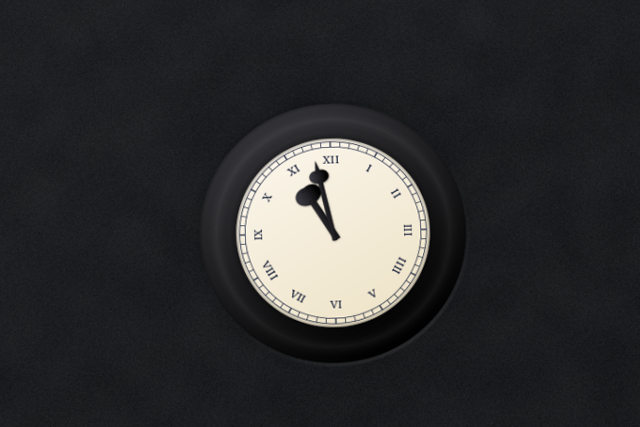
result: **10:58**
